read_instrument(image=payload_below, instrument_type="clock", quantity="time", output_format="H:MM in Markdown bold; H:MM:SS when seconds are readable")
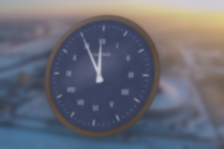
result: **11:55**
